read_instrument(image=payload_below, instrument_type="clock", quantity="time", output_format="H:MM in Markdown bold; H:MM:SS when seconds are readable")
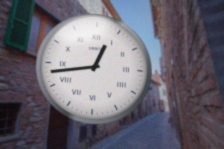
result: **12:43**
